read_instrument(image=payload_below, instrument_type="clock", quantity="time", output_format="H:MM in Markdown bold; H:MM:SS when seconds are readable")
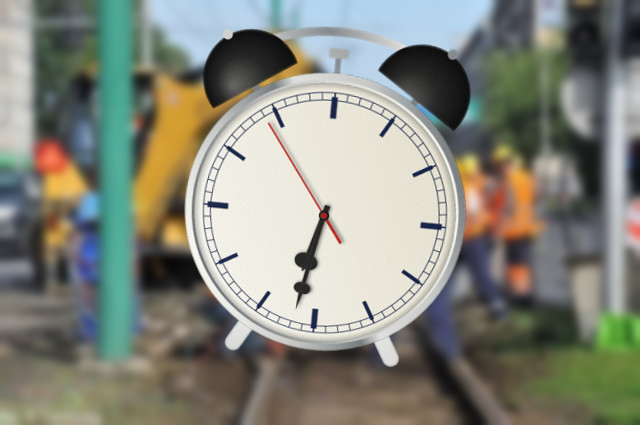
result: **6:31:54**
